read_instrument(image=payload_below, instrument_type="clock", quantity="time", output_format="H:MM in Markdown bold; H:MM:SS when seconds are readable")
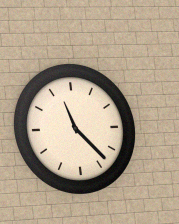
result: **11:23**
